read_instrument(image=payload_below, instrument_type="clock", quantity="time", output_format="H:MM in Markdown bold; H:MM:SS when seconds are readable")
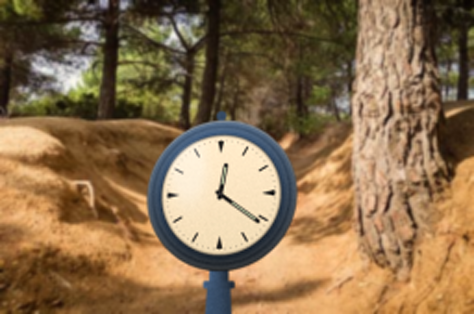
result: **12:21**
